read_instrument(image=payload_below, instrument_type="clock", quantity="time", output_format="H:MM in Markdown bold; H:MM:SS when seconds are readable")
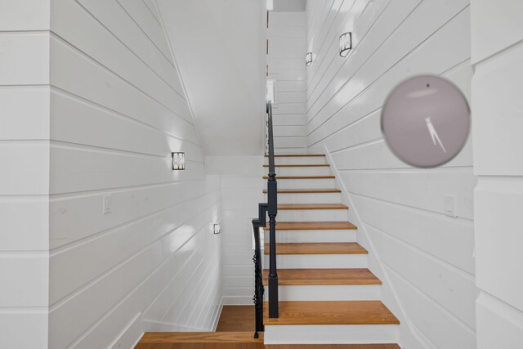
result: **5:25**
